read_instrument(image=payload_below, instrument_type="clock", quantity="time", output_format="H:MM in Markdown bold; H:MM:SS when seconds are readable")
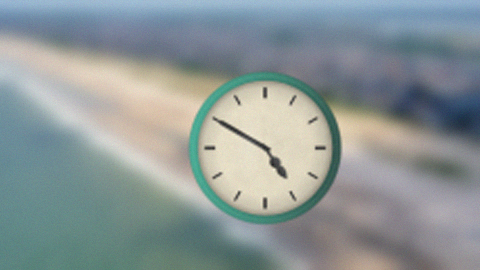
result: **4:50**
